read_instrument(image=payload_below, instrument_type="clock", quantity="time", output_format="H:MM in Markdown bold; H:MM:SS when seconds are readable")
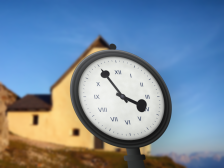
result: **3:55**
